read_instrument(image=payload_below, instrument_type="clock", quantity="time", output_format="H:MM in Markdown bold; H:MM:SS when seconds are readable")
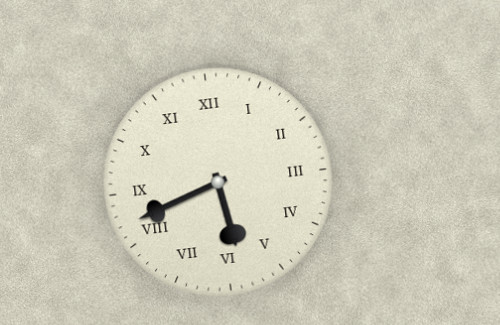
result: **5:42**
